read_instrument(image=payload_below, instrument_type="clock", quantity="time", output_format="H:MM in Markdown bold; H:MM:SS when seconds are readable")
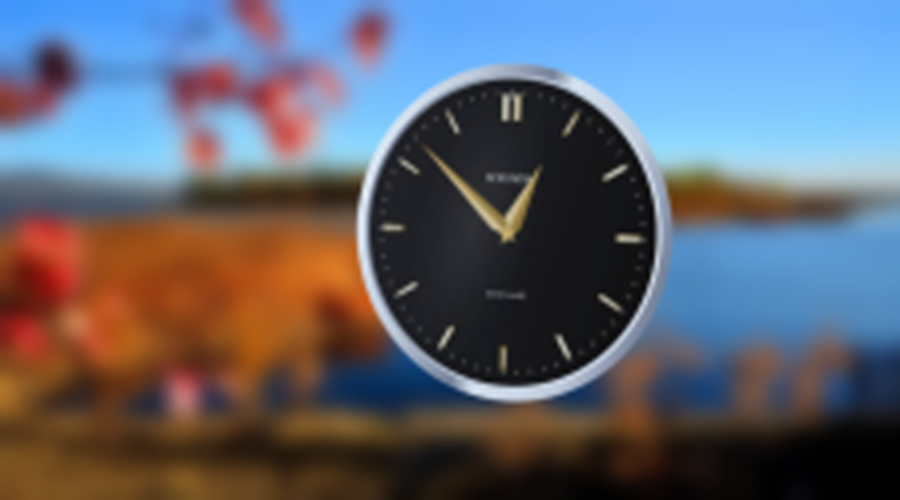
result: **12:52**
